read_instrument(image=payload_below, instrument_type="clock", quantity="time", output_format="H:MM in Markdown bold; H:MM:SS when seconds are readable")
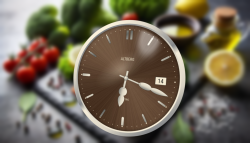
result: **6:18**
